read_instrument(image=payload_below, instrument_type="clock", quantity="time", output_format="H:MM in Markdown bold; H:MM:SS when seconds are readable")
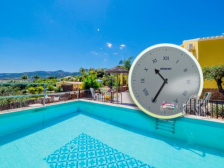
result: **10:35**
